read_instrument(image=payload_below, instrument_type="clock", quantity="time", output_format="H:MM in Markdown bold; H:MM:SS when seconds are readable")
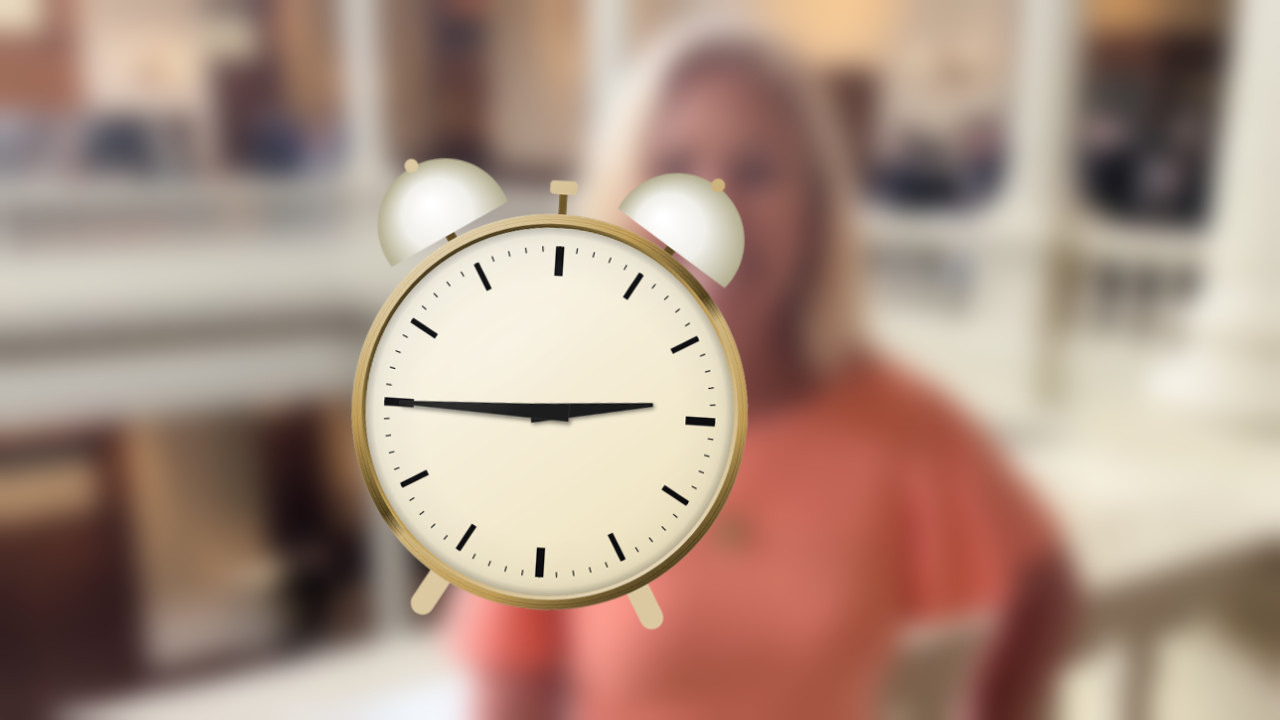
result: **2:45**
